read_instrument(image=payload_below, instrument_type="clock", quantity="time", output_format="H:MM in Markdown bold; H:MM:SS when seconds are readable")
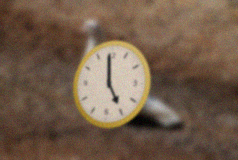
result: **4:59**
